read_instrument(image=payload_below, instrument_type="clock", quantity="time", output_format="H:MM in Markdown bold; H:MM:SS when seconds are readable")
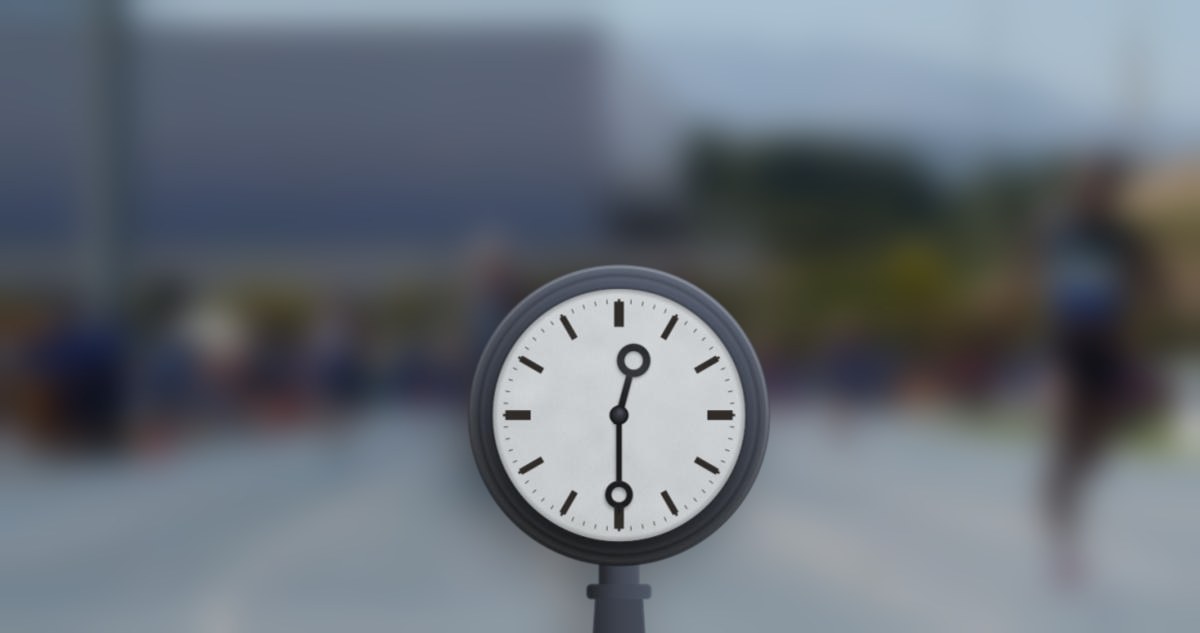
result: **12:30**
